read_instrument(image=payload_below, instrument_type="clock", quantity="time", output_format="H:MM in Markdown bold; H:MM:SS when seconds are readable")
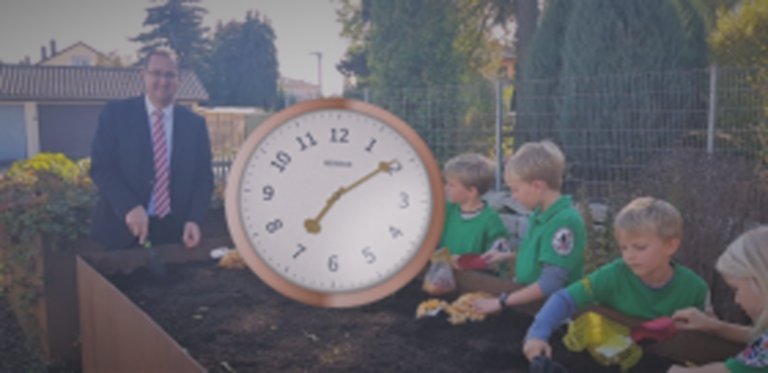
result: **7:09**
